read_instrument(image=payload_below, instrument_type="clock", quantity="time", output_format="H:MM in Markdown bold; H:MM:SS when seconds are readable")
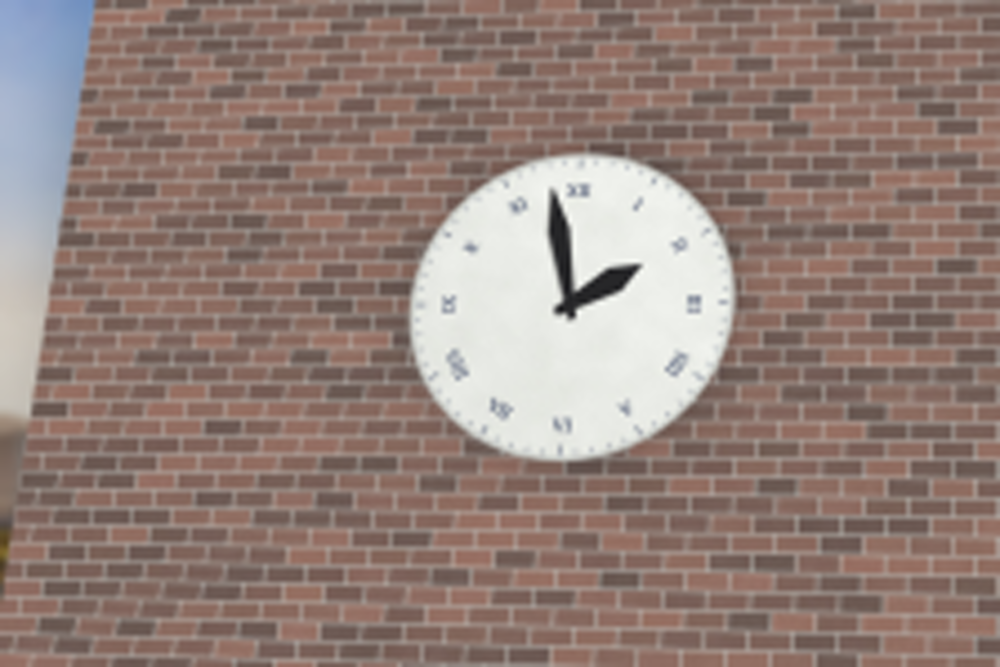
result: **1:58**
